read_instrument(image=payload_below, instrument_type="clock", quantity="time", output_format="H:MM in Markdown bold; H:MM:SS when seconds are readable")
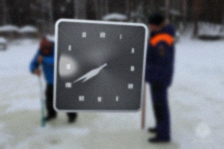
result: **7:40**
